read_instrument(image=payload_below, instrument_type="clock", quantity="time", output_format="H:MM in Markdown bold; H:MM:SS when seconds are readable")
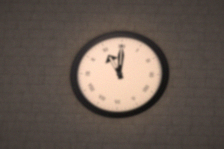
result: **11:00**
